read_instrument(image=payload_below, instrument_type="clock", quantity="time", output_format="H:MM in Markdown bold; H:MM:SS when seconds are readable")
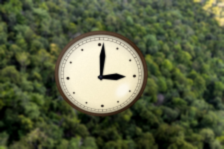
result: **3:01**
